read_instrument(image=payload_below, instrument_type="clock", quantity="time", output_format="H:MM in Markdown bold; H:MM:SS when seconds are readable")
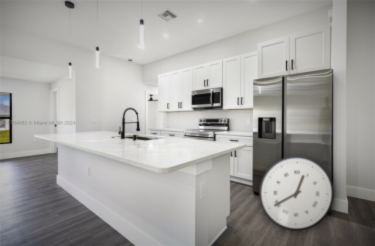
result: **12:40**
